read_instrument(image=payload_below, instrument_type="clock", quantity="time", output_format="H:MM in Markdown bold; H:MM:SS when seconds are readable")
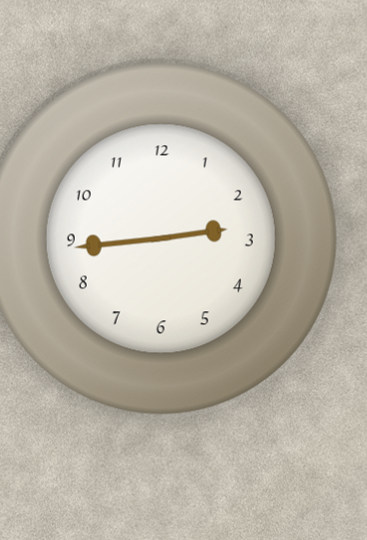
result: **2:44**
